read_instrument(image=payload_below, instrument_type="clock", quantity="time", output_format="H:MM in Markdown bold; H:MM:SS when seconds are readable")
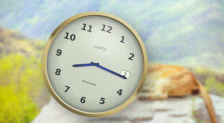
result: **8:16**
